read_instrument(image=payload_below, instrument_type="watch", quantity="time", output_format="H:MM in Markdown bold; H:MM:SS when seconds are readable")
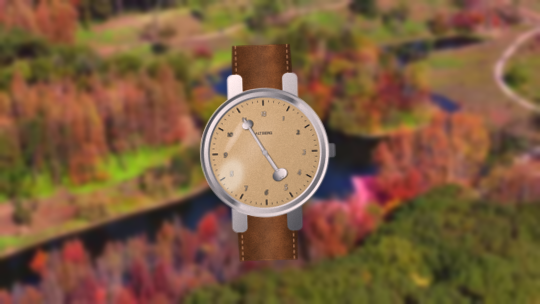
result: **4:55**
